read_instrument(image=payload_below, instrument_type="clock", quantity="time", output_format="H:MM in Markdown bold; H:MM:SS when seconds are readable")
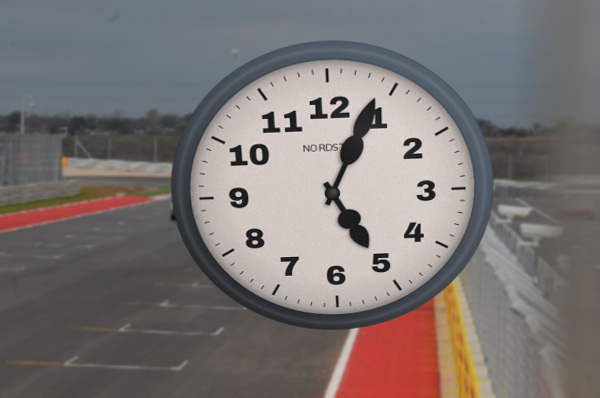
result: **5:04**
